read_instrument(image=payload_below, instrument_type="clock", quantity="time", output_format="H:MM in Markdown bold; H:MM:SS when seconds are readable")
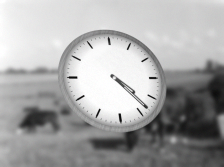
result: **4:23**
